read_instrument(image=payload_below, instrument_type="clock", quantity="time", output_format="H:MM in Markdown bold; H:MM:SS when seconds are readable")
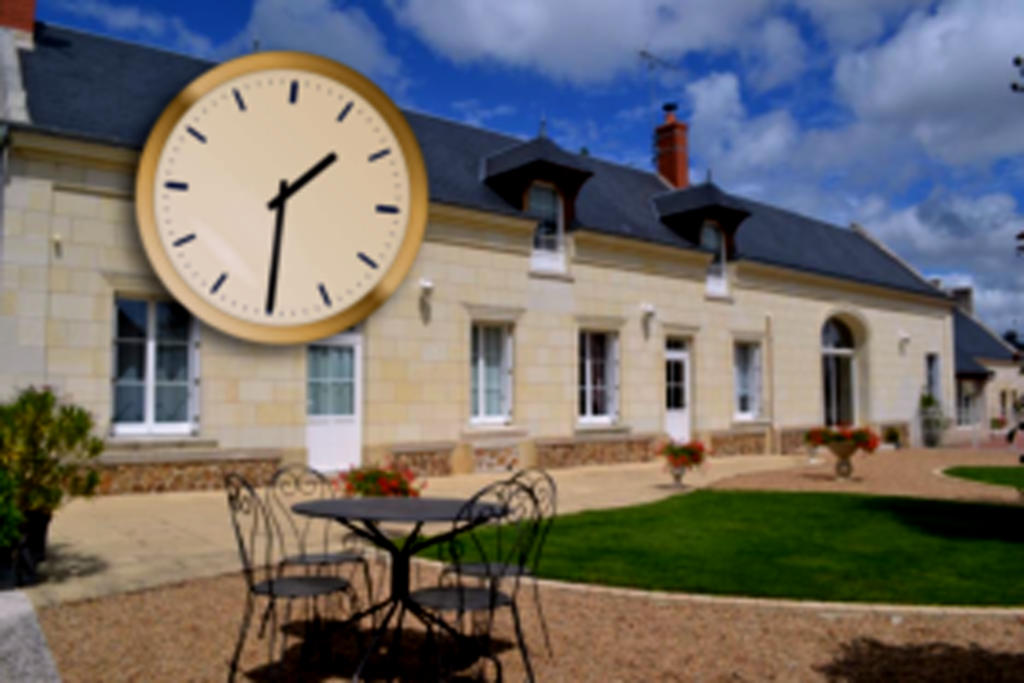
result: **1:30**
